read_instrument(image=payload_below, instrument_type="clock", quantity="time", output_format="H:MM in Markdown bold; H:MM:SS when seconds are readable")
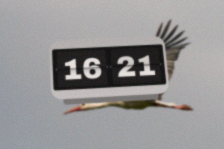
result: **16:21**
